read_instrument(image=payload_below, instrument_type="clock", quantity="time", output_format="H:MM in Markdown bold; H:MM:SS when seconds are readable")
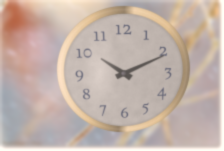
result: **10:11**
